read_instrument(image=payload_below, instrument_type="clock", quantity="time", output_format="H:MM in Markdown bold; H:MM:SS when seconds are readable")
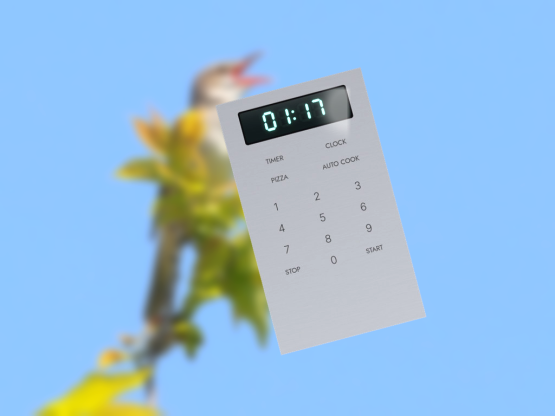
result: **1:17**
